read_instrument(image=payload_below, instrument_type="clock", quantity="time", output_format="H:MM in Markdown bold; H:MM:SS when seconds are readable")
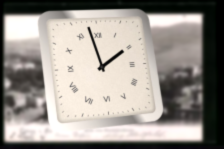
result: **1:58**
